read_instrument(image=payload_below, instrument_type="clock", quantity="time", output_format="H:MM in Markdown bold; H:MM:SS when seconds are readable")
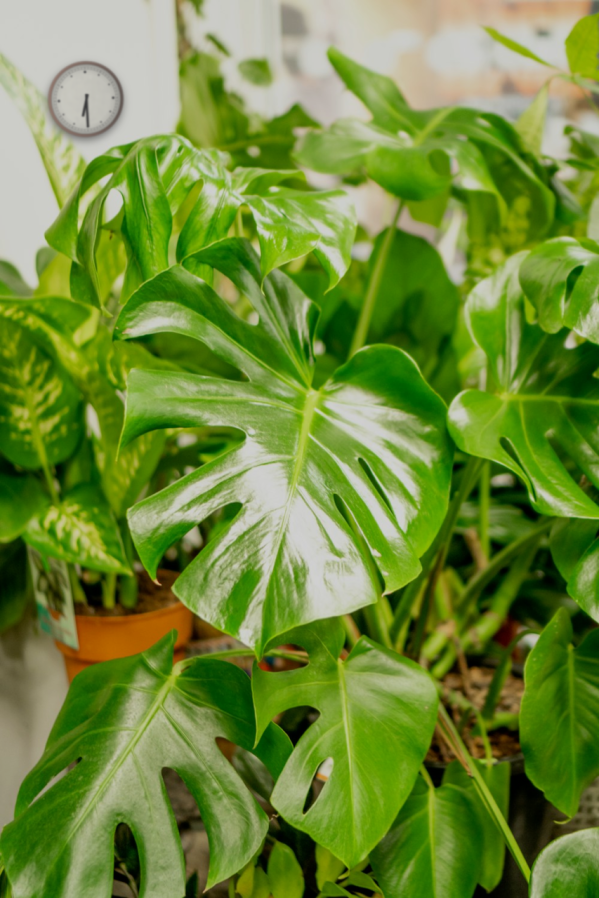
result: **6:30**
